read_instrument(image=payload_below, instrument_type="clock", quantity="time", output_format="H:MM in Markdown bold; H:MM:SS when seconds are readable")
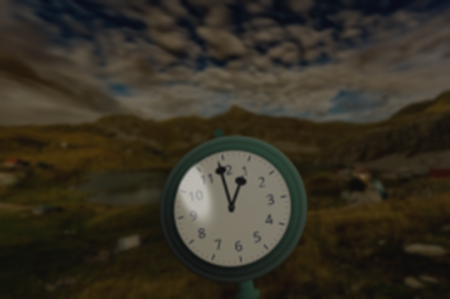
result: **12:59**
